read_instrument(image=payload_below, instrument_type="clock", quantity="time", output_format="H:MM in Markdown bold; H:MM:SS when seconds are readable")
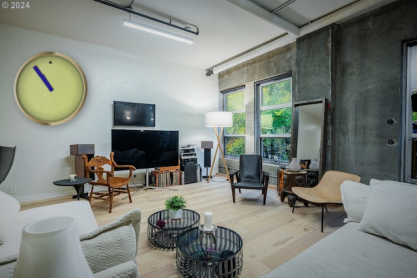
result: **10:54**
